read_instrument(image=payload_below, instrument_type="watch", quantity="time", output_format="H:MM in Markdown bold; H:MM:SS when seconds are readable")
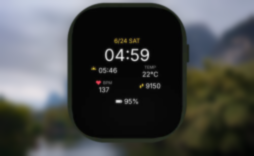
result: **4:59**
